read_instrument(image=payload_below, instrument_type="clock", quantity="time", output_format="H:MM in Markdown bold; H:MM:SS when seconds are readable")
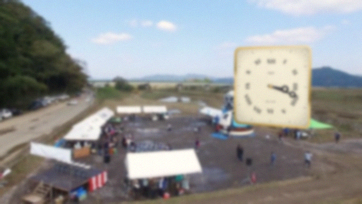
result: **3:18**
